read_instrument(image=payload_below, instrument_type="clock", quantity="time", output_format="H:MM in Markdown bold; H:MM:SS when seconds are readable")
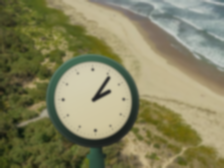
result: **2:06**
